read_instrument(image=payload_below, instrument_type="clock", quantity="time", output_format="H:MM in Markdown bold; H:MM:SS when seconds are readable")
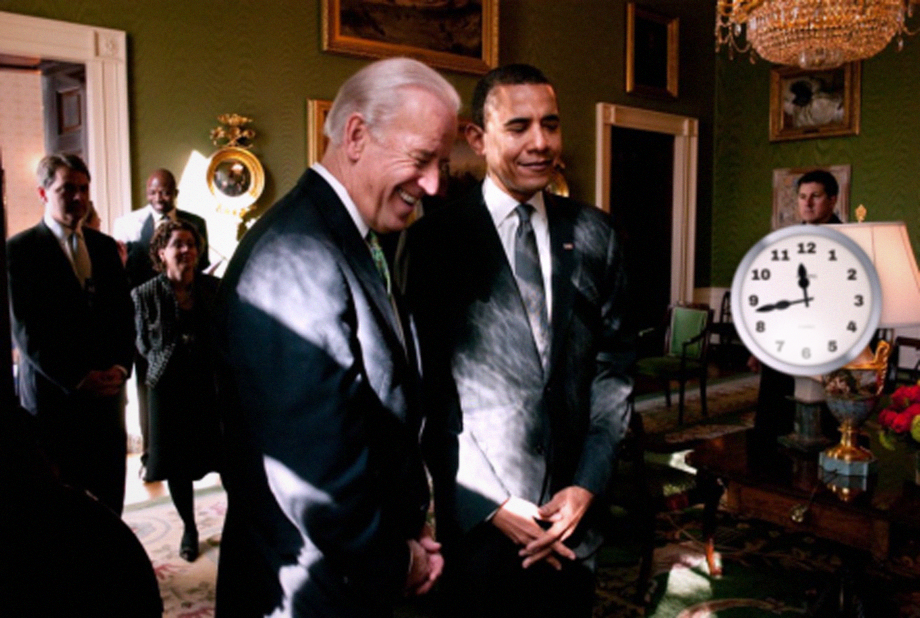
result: **11:43**
